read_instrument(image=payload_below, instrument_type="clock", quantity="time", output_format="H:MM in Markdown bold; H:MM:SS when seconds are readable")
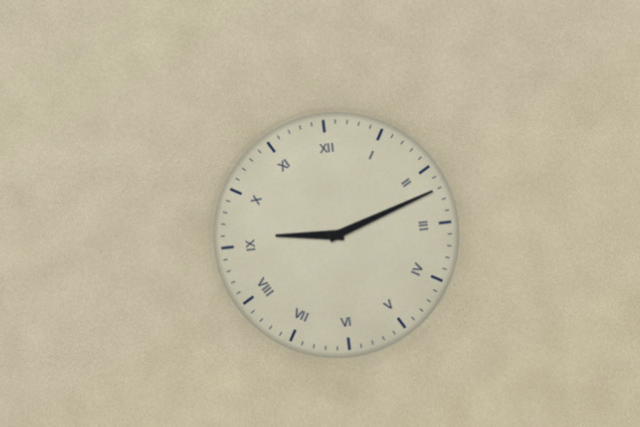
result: **9:12**
